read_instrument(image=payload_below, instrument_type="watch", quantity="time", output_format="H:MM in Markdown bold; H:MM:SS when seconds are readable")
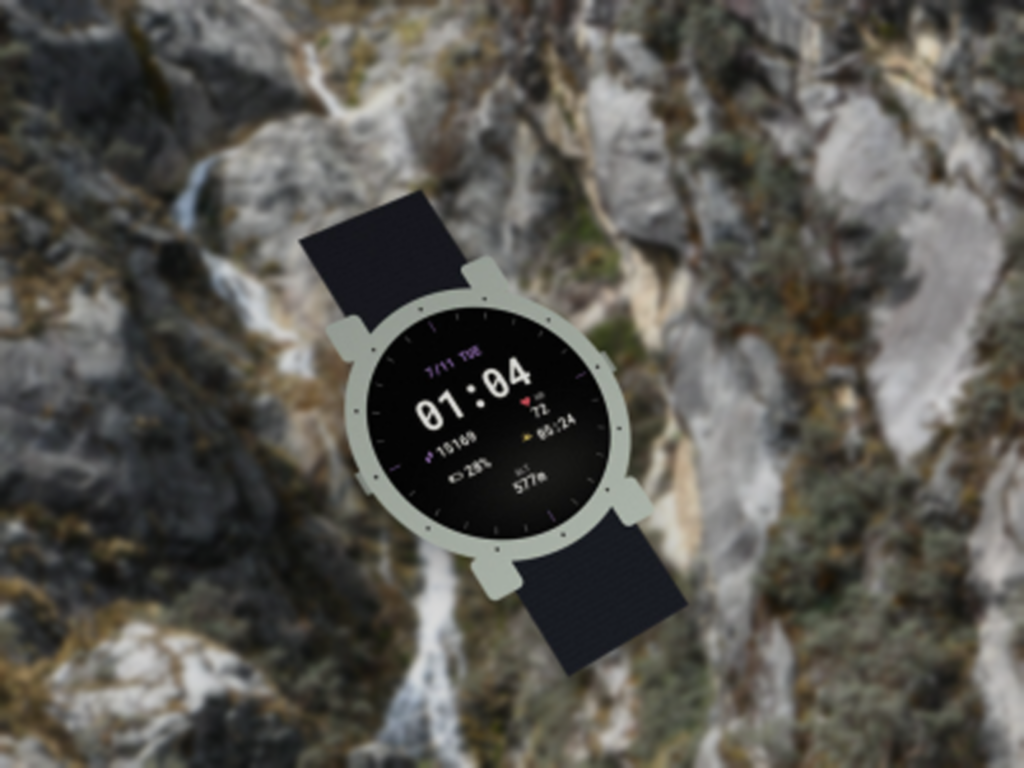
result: **1:04**
